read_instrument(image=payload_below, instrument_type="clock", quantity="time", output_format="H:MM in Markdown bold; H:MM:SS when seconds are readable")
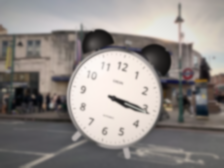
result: **3:16**
